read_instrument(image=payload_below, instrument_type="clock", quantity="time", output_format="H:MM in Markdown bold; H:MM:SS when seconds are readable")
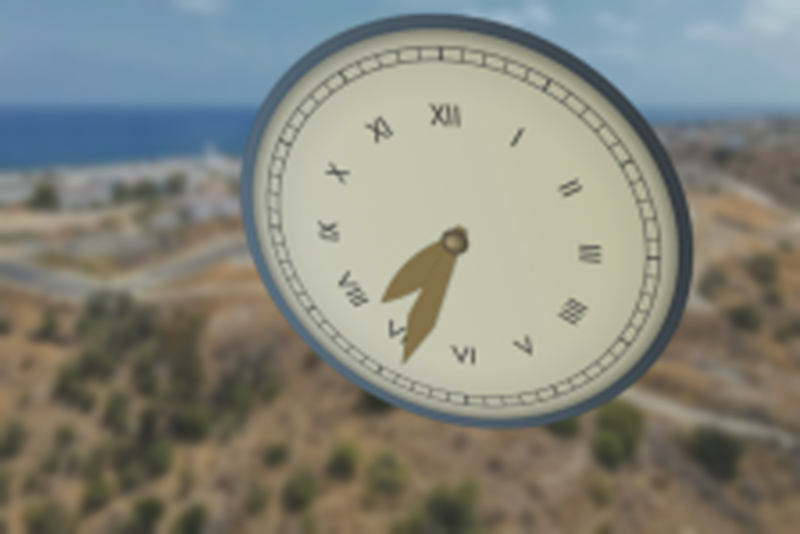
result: **7:34**
